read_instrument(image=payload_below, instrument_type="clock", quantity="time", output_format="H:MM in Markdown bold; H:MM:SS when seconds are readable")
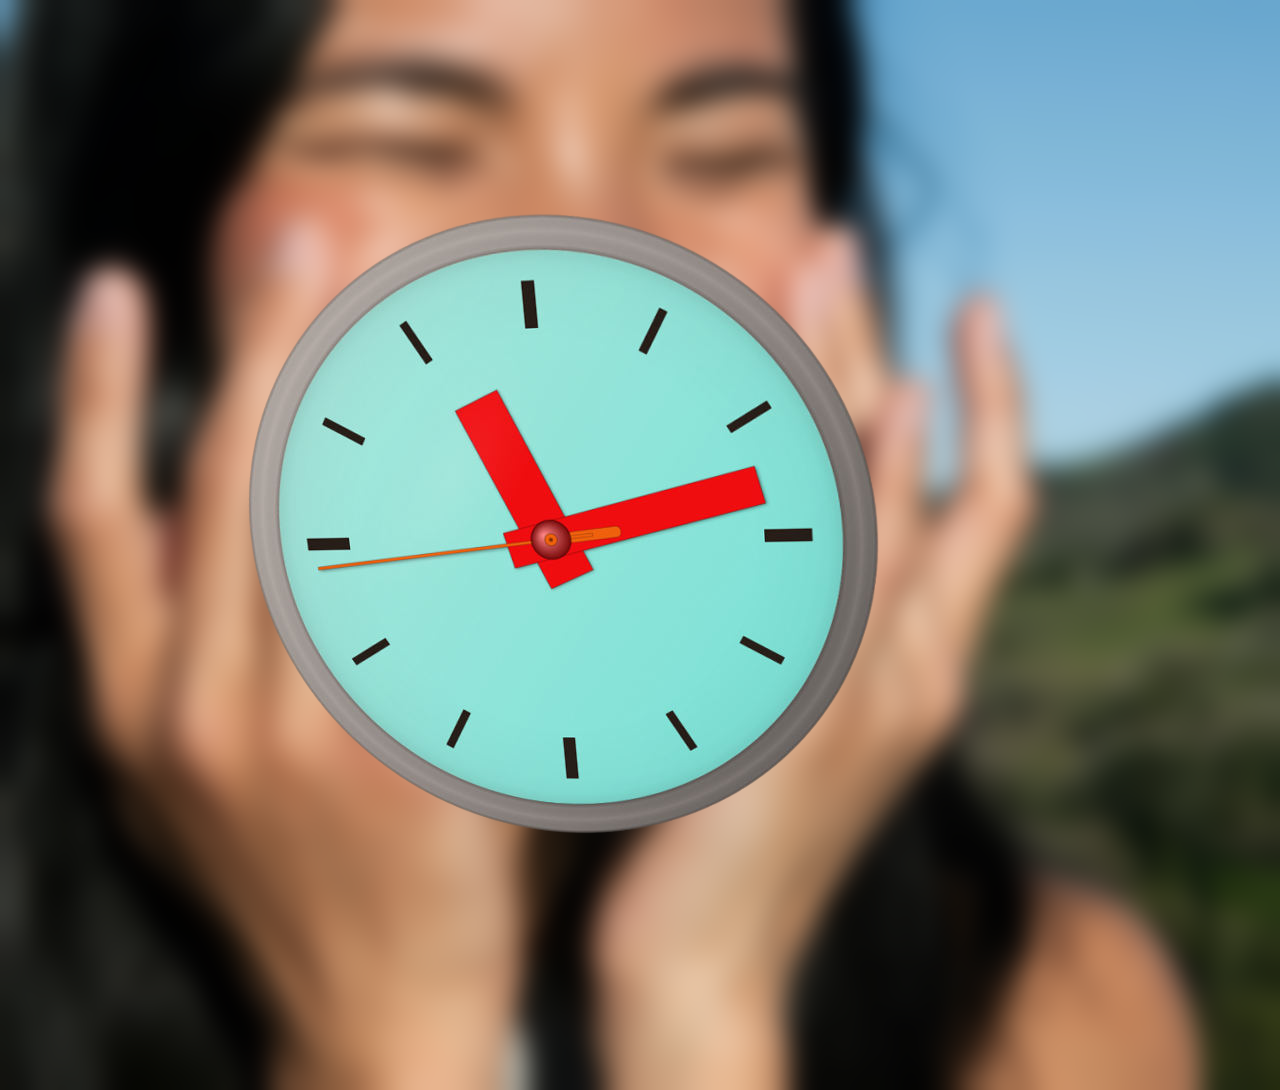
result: **11:12:44**
